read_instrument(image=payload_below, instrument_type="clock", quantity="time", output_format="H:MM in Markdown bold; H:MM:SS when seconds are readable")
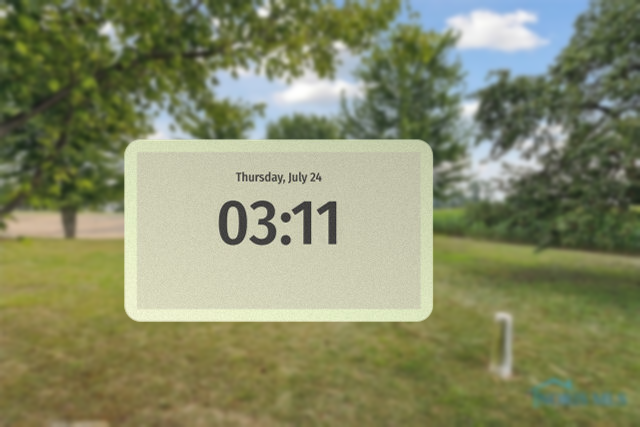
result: **3:11**
